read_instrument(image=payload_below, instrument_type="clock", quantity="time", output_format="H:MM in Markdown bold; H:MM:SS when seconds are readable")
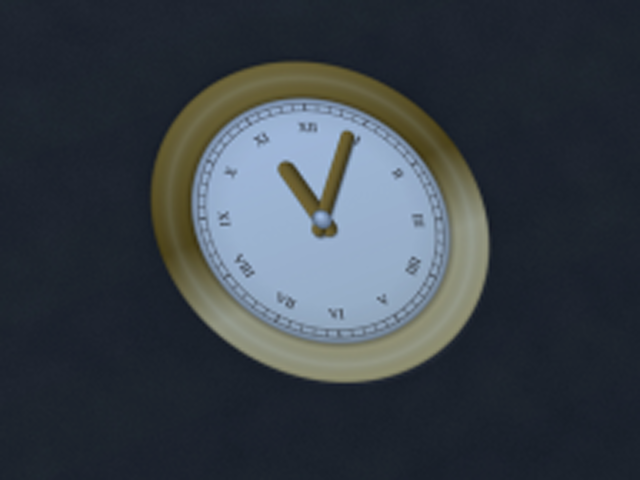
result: **11:04**
